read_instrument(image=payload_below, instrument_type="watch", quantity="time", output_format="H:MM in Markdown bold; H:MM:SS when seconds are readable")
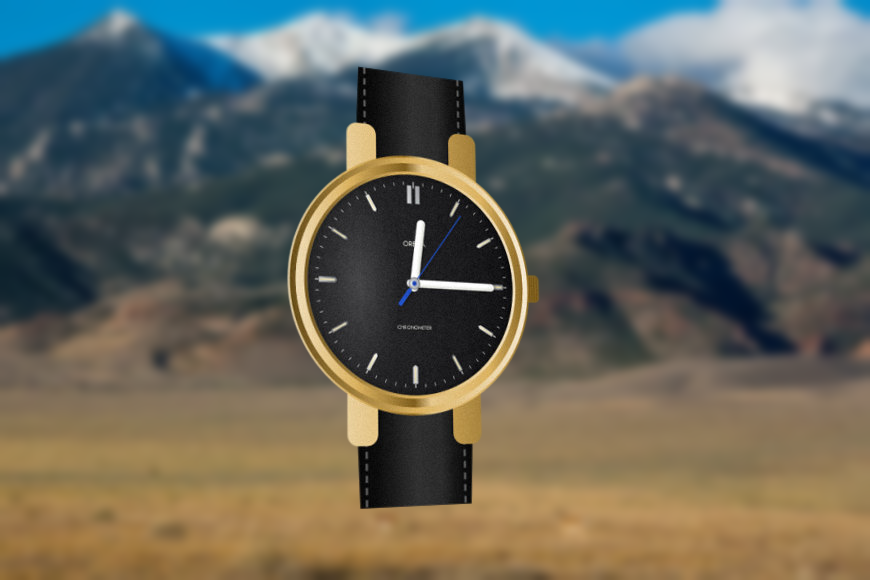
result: **12:15:06**
